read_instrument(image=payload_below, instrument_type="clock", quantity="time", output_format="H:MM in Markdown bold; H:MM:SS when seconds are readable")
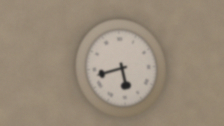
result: **5:43**
